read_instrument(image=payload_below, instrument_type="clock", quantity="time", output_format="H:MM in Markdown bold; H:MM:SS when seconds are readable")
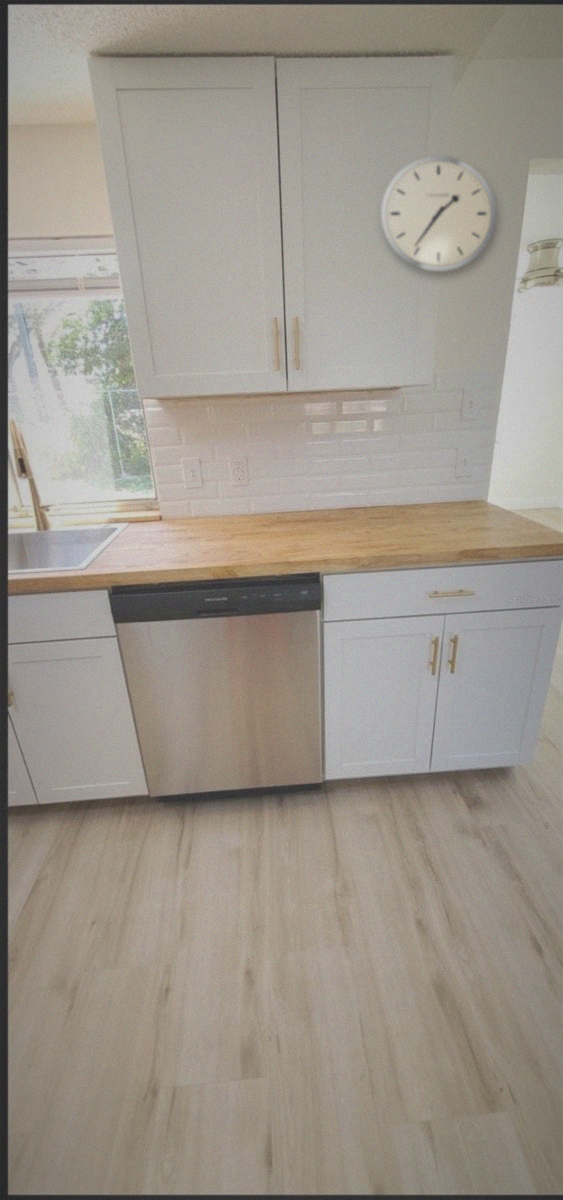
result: **1:36**
